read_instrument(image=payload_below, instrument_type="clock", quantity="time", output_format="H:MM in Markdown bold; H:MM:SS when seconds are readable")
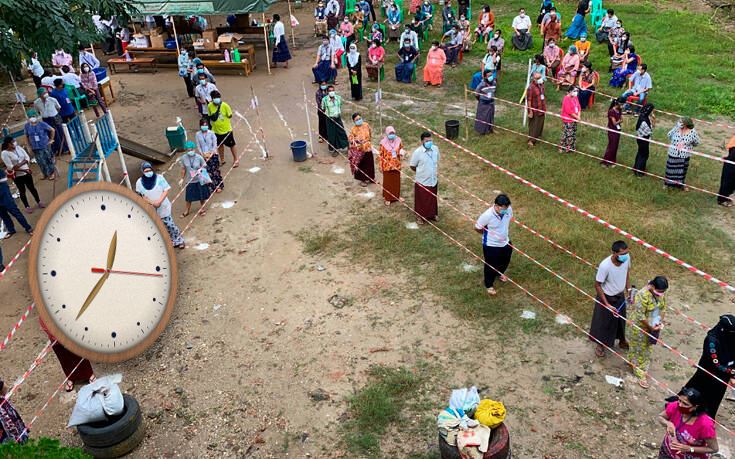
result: **12:37:16**
